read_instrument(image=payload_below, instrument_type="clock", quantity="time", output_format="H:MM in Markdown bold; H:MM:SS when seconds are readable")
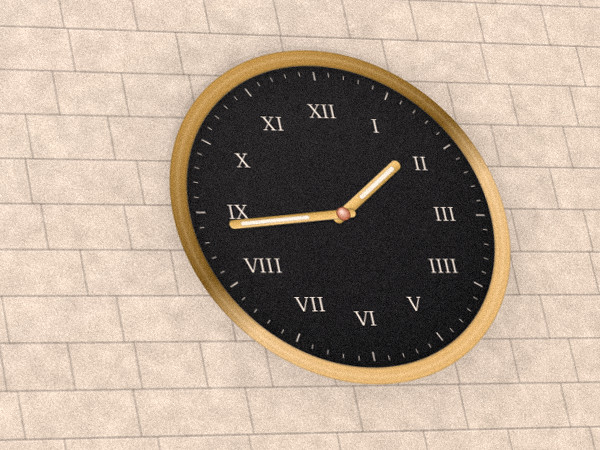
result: **1:44**
